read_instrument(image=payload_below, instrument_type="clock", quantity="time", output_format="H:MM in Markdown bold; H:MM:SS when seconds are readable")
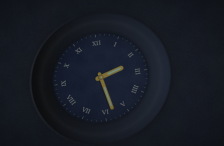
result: **2:28**
